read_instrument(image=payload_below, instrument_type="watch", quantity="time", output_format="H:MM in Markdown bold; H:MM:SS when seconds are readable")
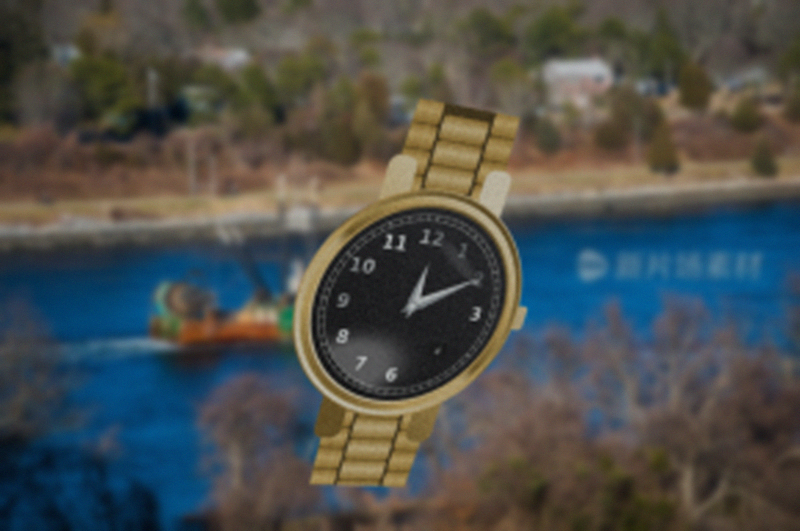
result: **12:10**
